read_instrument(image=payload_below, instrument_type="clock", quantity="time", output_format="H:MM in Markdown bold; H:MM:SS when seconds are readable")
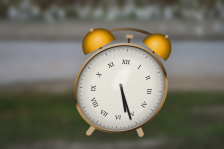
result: **5:26**
